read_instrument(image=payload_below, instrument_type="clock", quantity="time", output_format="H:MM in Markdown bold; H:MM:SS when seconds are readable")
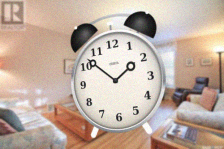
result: **1:52**
